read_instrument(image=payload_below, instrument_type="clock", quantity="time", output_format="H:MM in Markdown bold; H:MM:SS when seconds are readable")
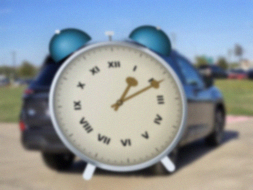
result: **1:11**
